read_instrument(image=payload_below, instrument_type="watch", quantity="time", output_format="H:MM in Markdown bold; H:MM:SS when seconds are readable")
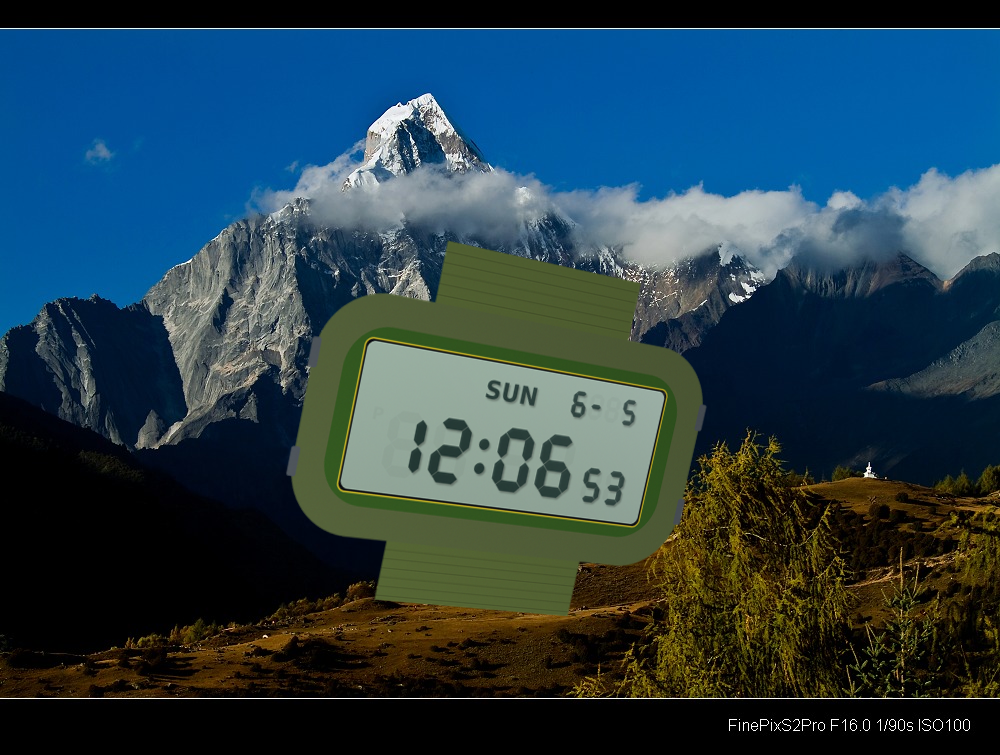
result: **12:06:53**
